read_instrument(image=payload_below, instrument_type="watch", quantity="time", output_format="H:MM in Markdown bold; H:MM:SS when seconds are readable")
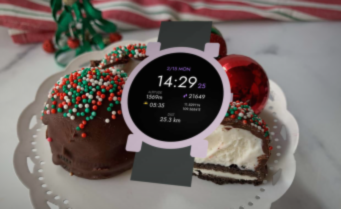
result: **14:29**
